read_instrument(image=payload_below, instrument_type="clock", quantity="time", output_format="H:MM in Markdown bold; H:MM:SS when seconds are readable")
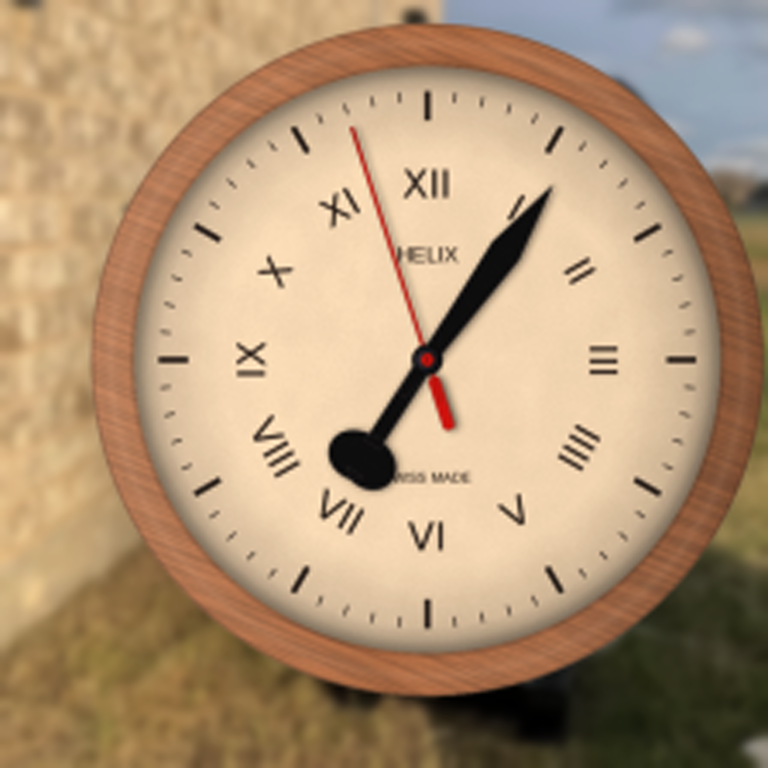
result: **7:05:57**
